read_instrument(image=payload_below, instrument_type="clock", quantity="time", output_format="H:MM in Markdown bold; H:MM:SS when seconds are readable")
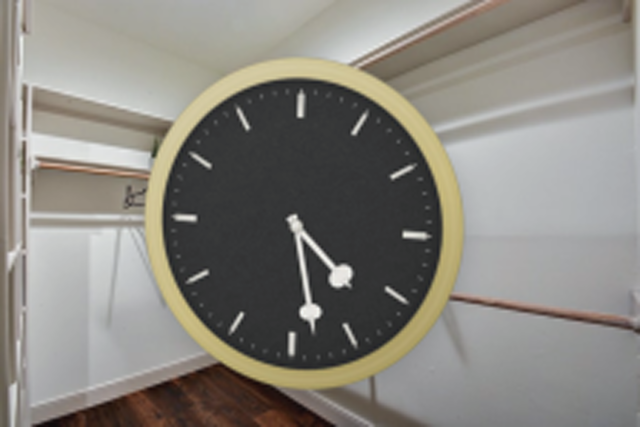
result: **4:28**
